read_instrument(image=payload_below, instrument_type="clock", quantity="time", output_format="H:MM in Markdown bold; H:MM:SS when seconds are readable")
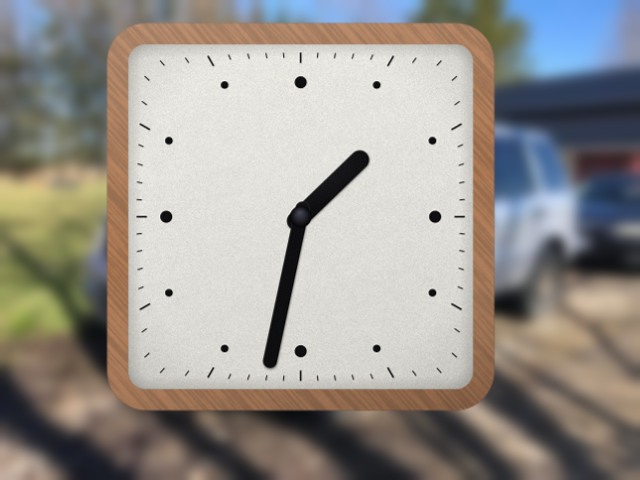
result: **1:32**
